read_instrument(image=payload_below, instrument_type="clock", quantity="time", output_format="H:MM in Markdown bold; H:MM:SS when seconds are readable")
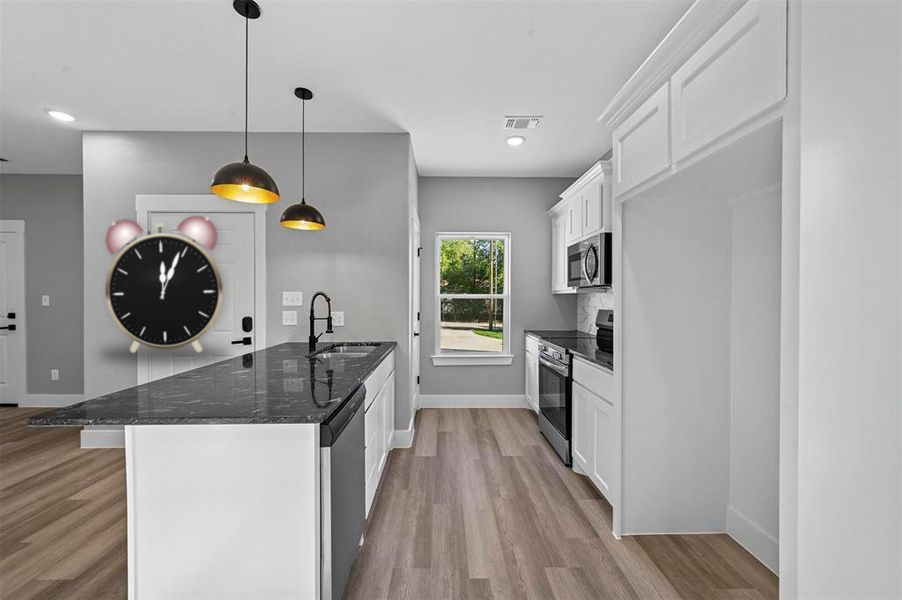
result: **12:04**
